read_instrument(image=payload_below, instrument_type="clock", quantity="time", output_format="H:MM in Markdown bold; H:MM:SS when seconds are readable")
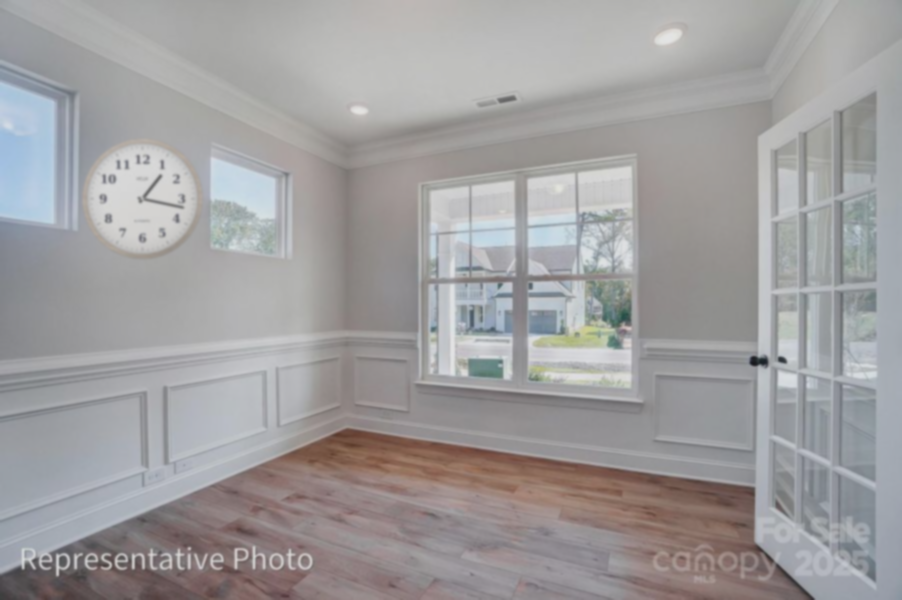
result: **1:17**
